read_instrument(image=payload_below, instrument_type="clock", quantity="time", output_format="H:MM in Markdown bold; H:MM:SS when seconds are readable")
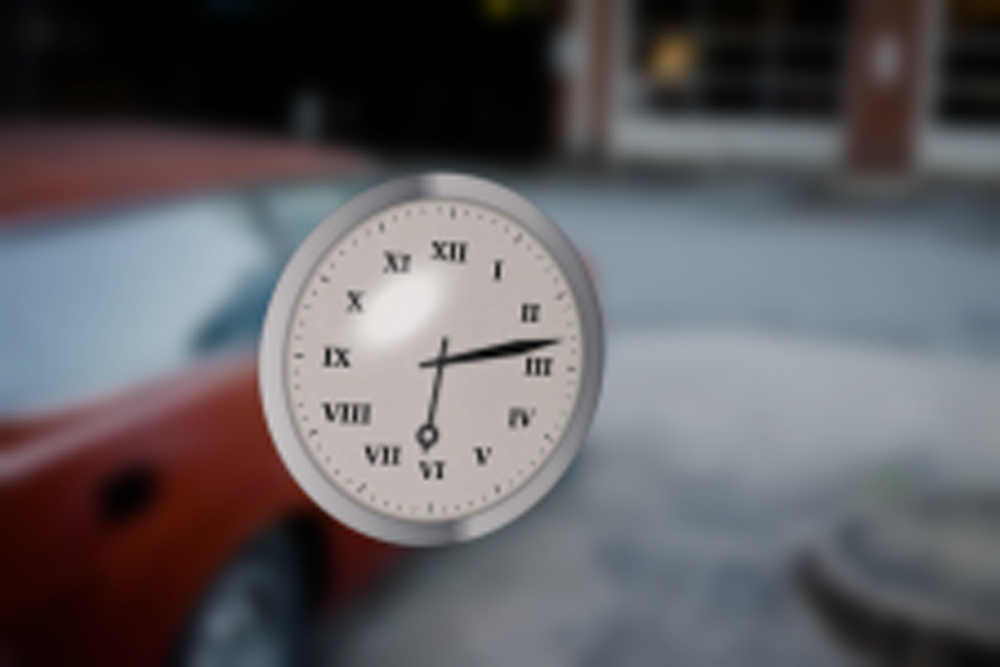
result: **6:13**
